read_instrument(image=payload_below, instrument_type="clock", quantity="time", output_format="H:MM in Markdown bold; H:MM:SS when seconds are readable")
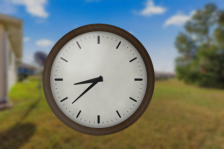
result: **8:38**
